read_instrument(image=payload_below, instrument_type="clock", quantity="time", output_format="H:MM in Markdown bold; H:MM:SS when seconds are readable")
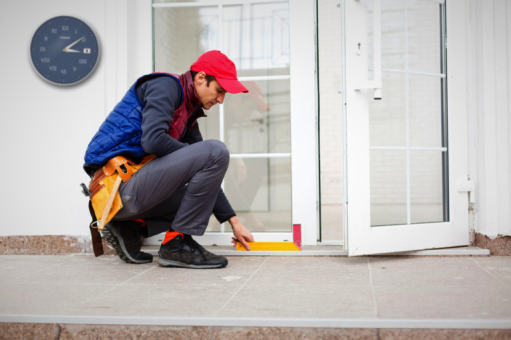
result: **3:09**
